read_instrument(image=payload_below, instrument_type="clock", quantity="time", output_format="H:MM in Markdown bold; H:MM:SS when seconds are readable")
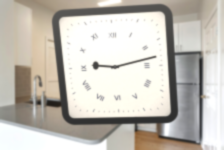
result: **9:13**
